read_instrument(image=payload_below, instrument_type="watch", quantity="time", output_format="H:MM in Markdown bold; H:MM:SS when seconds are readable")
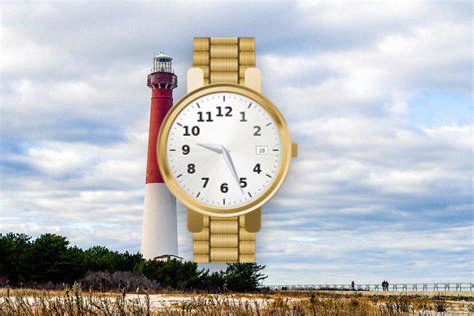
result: **9:26**
